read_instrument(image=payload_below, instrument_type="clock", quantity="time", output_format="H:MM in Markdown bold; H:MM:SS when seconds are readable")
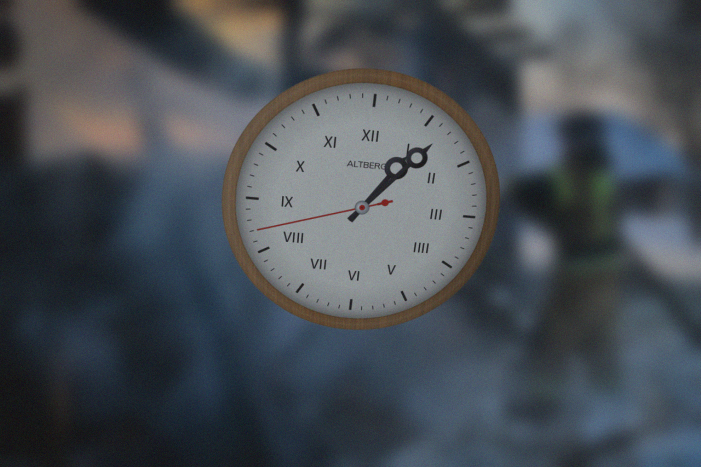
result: **1:06:42**
